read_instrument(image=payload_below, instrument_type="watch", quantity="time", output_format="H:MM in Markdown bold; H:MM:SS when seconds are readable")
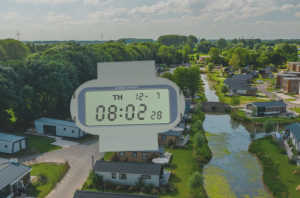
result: **8:02:28**
